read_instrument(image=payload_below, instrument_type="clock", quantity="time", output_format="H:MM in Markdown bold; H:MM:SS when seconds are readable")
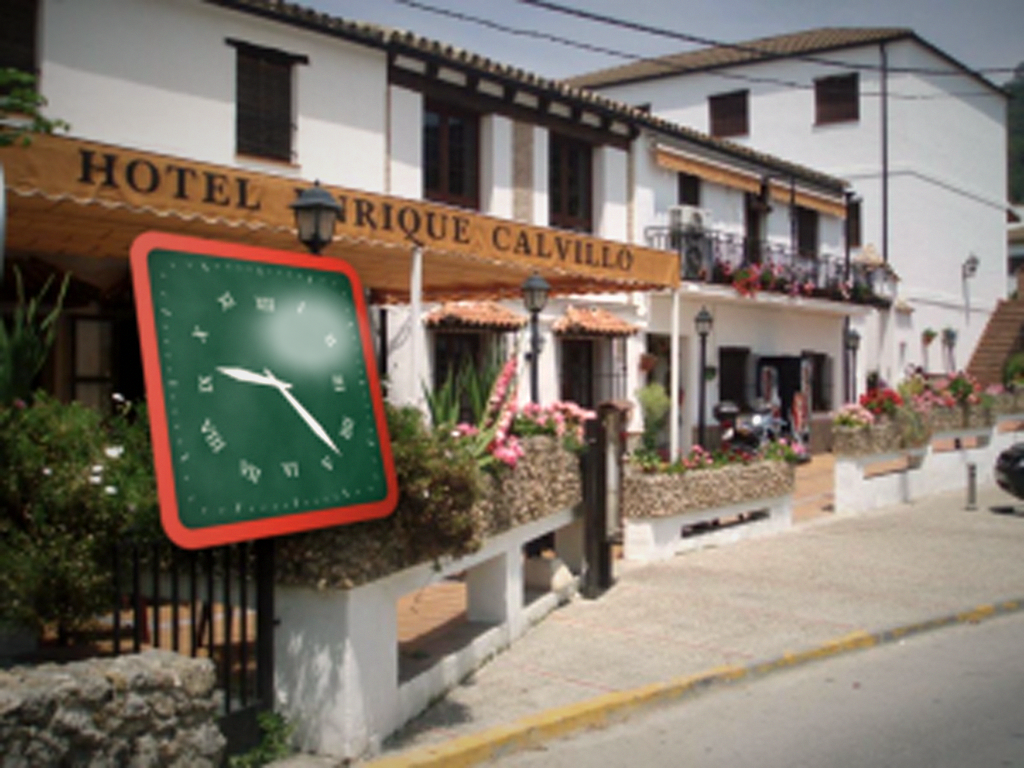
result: **9:23**
